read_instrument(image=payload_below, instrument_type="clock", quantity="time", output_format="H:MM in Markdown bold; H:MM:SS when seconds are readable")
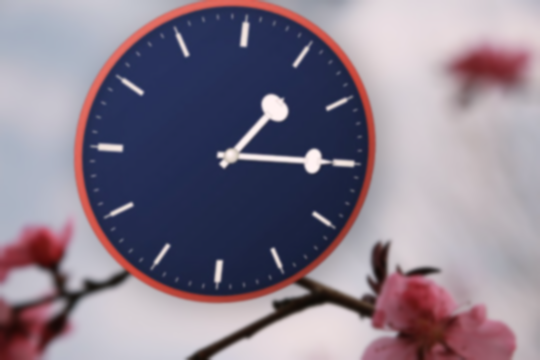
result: **1:15**
